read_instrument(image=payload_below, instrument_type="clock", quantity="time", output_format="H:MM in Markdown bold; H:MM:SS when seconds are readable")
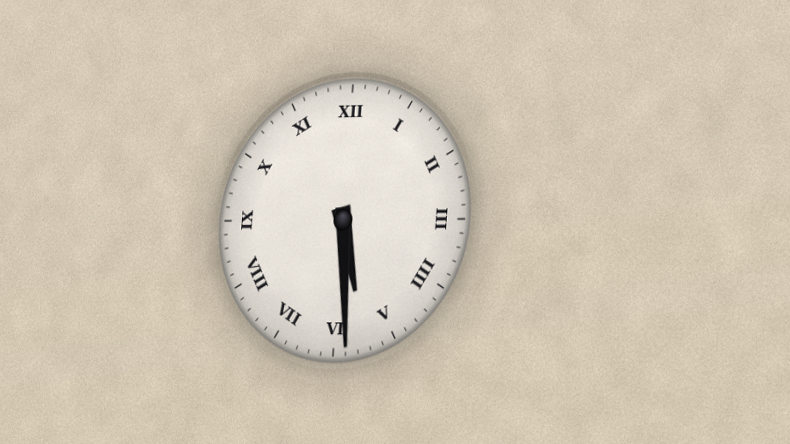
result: **5:29**
